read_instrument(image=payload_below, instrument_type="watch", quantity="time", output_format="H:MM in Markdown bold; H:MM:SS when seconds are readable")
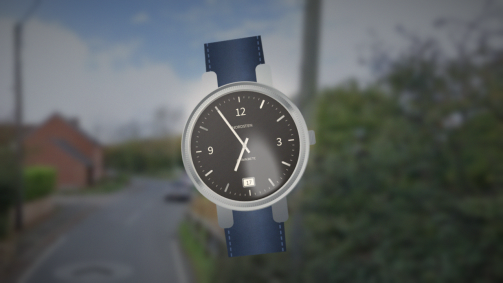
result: **6:55**
